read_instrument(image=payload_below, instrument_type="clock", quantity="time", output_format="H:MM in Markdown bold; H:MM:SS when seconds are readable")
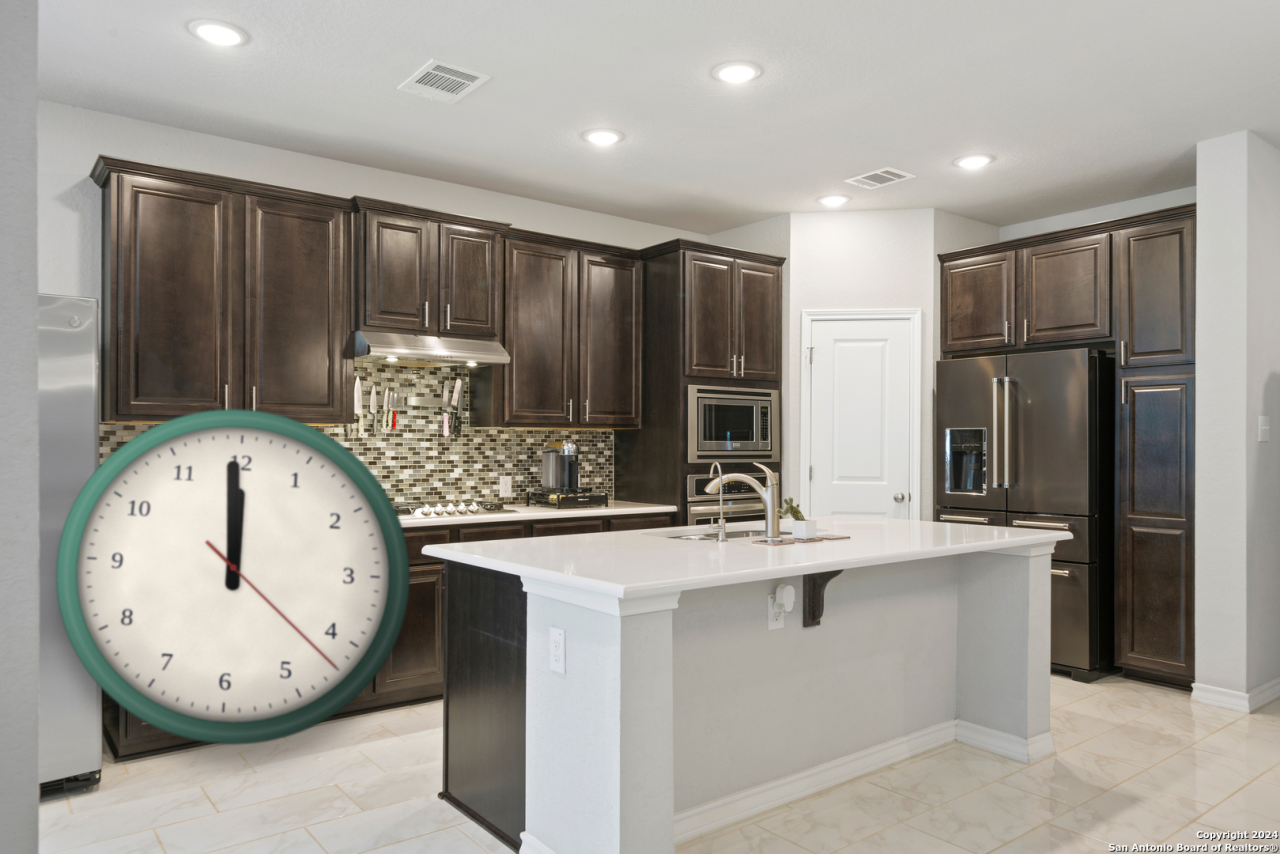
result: **11:59:22**
